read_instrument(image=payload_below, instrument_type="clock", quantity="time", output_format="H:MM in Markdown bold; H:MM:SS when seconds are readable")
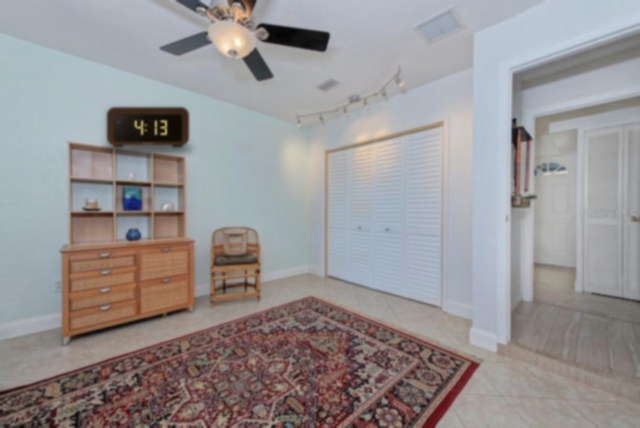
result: **4:13**
